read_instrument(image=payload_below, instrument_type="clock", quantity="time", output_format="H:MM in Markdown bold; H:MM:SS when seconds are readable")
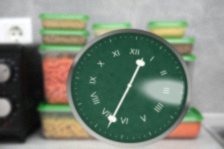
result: **12:33**
